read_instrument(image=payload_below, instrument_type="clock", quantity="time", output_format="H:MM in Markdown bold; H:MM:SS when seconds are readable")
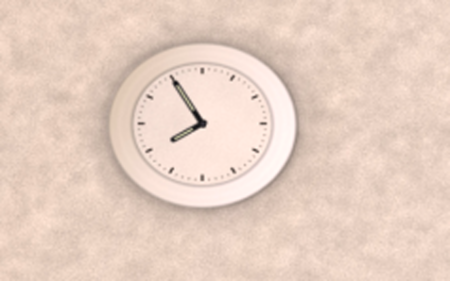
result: **7:55**
